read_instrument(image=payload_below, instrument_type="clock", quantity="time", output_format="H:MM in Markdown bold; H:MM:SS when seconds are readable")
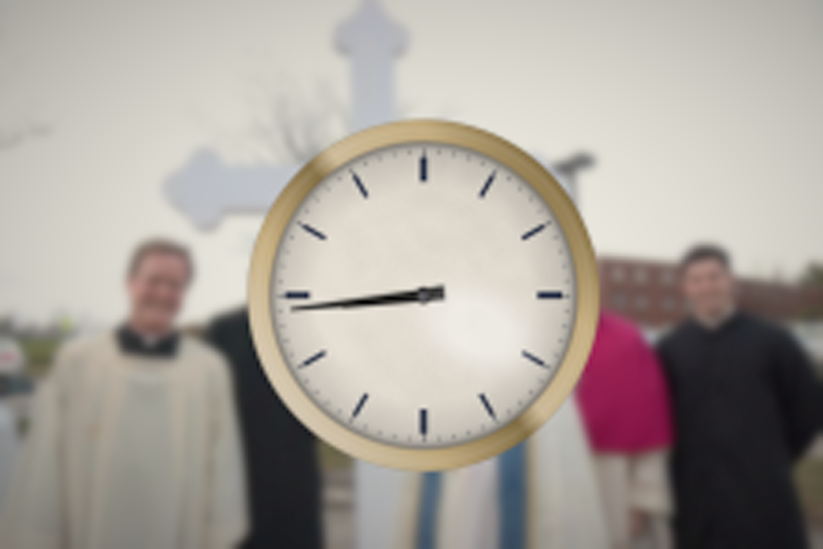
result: **8:44**
